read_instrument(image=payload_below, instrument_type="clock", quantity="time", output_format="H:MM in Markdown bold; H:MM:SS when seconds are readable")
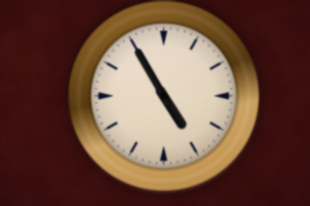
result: **4:55**
